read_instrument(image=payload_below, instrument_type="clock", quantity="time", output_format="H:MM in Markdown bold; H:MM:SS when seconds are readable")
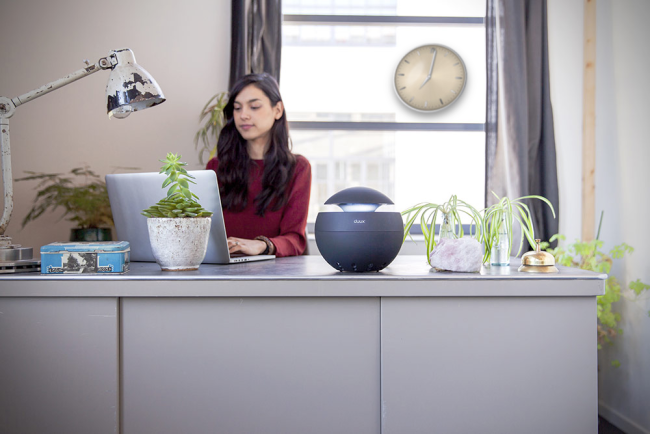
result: **7:01**
